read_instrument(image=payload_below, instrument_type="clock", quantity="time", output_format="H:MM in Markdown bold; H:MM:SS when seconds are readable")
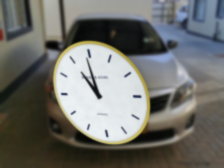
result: **10:59**
